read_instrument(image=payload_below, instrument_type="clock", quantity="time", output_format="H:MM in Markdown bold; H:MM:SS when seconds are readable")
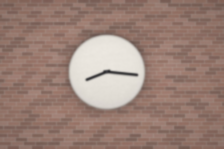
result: **8:16**
